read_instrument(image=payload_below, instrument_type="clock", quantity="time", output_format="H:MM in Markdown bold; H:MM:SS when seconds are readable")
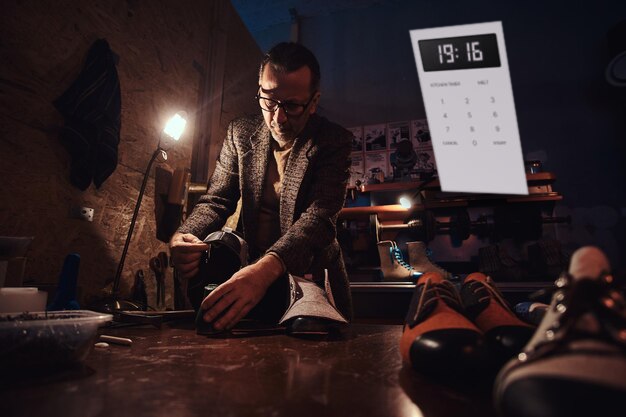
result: **19:16**
